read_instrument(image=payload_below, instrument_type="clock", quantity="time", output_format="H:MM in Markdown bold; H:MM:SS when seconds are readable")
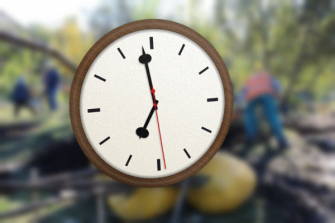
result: **6:58:29**
